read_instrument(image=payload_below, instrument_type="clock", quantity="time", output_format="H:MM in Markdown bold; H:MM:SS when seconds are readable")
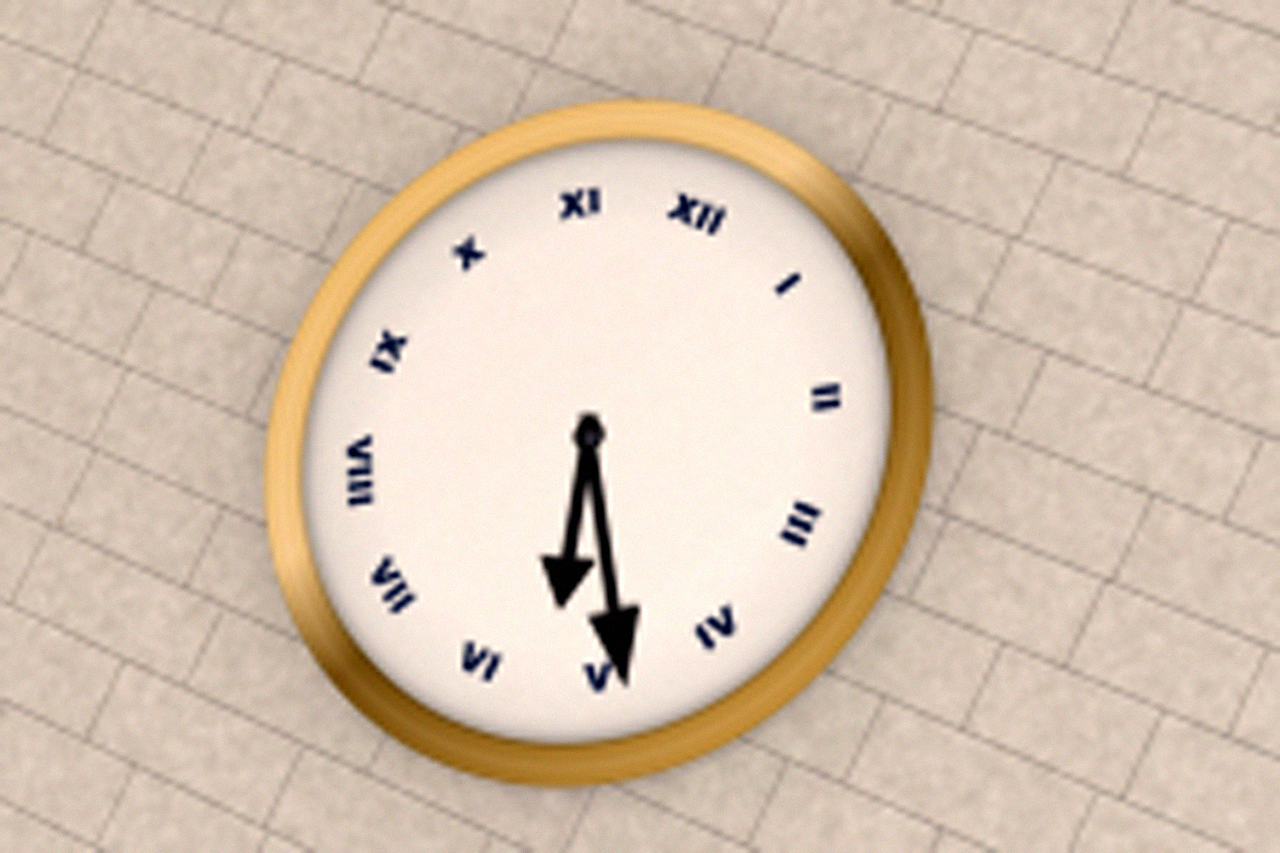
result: **5:24**
